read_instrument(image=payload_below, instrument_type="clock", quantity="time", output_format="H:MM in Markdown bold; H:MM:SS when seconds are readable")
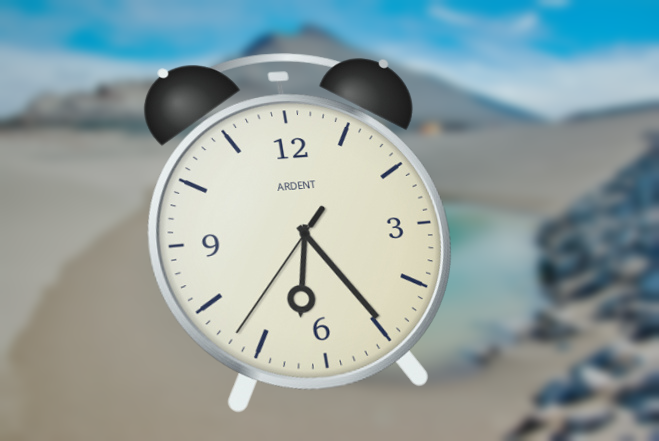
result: **6:24:37**
